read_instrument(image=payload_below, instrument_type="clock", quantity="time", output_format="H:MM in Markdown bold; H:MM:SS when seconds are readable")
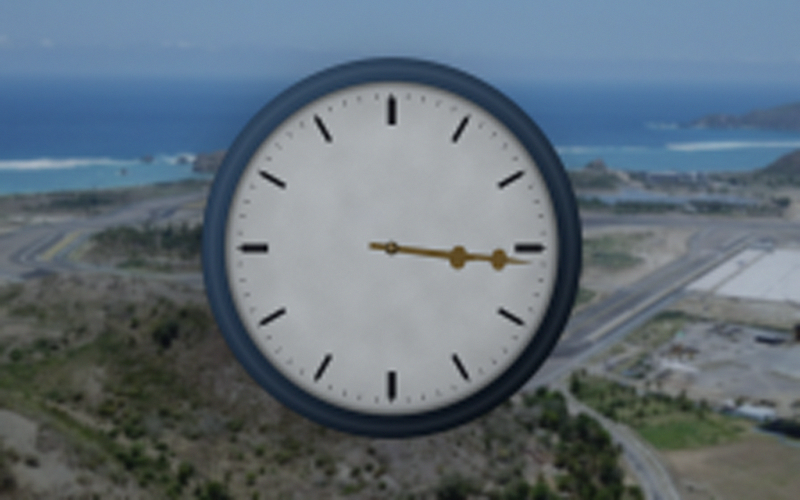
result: **3:16**
